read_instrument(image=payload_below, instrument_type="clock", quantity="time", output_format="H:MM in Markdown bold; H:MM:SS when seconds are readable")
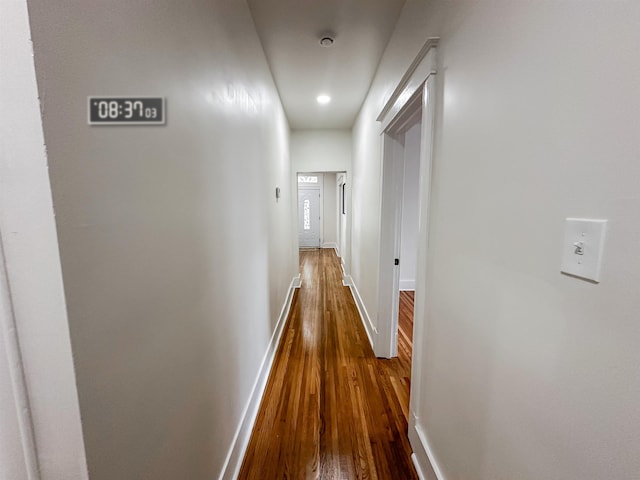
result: **8:37**
